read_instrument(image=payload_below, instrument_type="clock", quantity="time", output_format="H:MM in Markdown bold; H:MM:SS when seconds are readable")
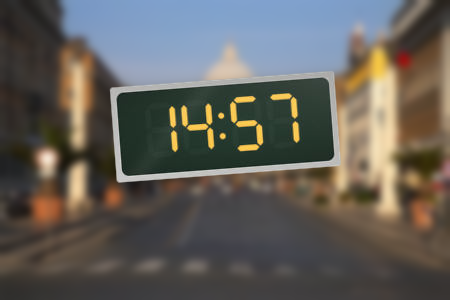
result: **14:57**
